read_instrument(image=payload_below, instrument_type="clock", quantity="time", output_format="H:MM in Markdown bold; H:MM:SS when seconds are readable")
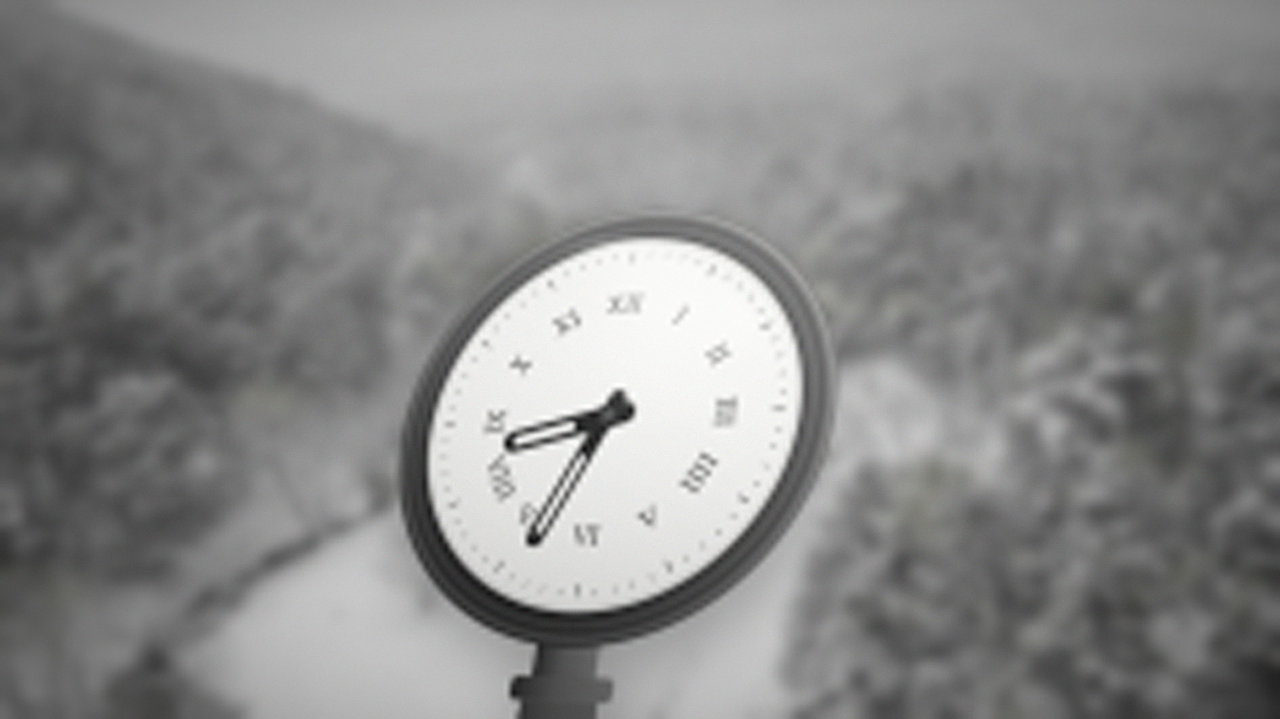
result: **8:34**
